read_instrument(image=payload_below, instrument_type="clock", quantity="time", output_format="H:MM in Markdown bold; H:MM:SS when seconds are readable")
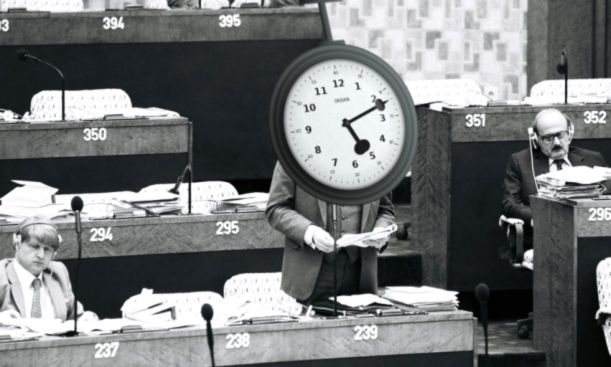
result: **5:12**
